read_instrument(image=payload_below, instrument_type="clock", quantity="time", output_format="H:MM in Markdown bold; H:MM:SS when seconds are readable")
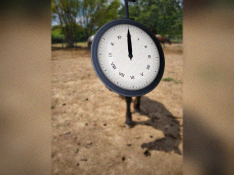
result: **12:00**
